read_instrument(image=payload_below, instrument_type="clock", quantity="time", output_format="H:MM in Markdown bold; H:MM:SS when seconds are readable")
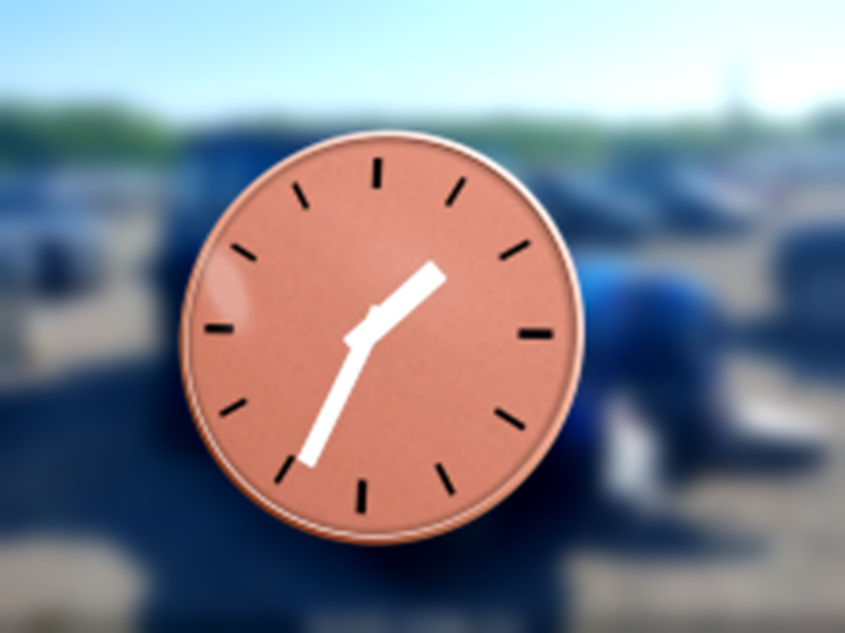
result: **1:34**
